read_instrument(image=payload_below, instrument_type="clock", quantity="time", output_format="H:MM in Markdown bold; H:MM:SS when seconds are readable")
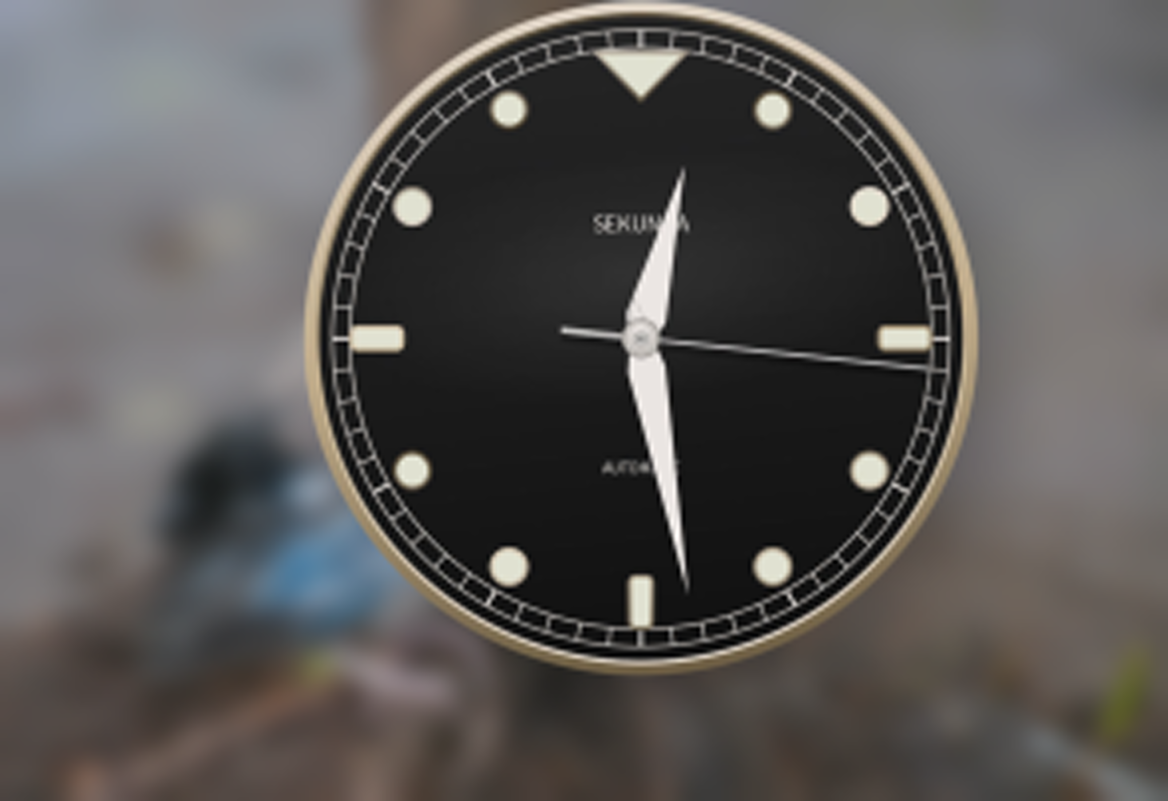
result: **12:28:16**
